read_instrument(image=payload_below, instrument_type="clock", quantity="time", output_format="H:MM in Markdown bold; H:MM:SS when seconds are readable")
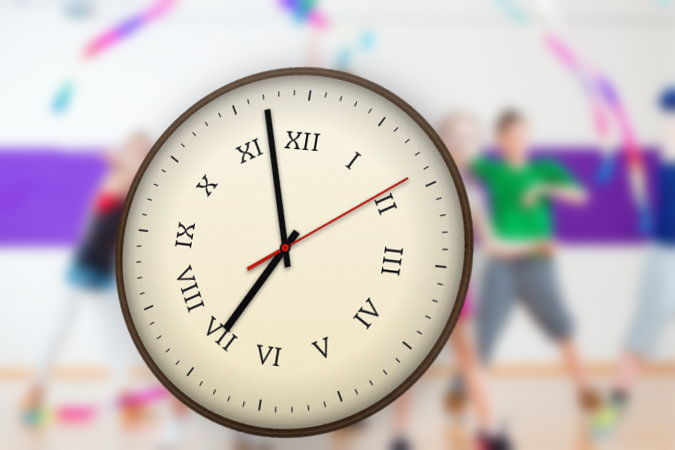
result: **6:57:09**
